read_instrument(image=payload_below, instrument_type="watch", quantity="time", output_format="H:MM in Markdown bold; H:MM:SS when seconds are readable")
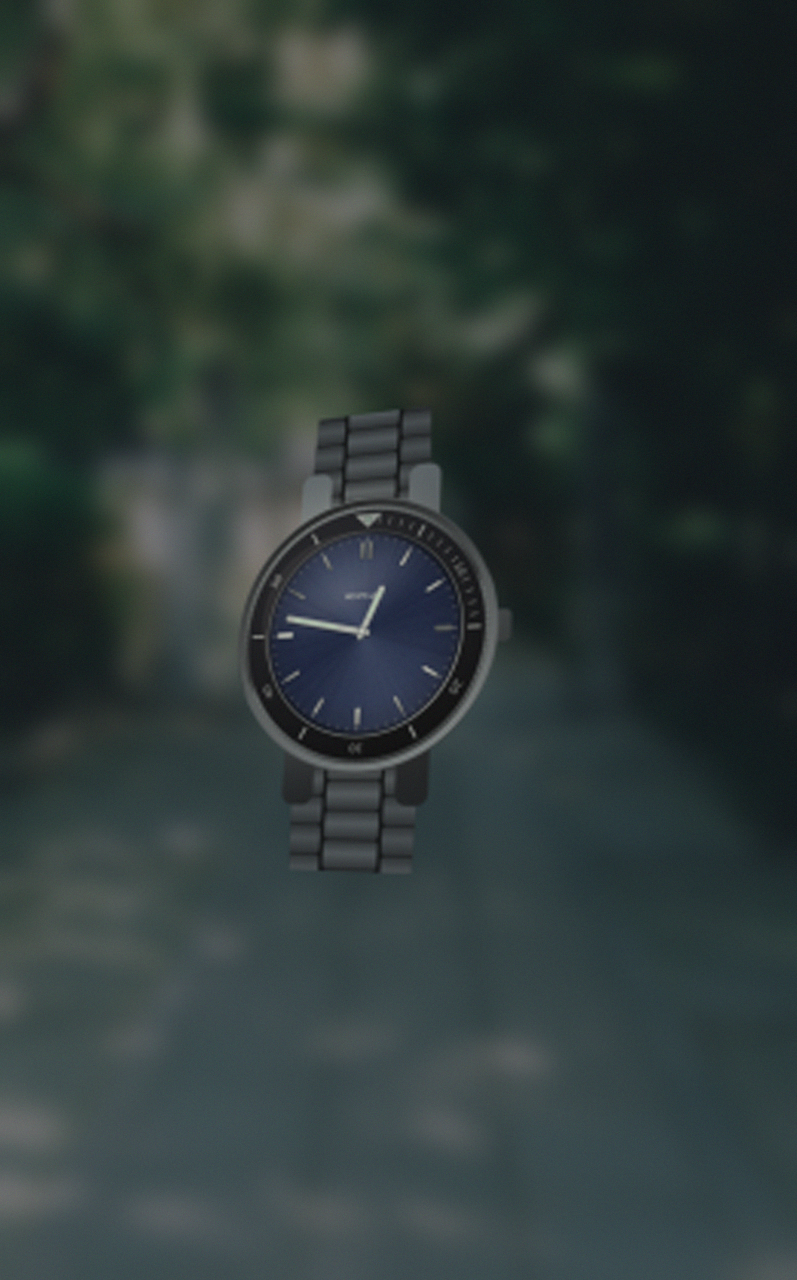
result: **12:47**
